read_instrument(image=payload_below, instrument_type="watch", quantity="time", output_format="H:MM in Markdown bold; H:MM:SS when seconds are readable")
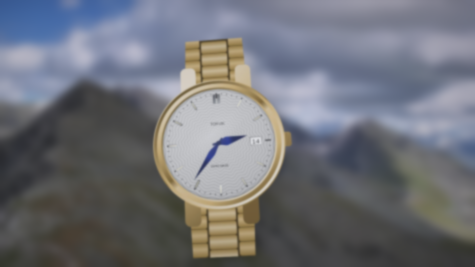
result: **2:36**
